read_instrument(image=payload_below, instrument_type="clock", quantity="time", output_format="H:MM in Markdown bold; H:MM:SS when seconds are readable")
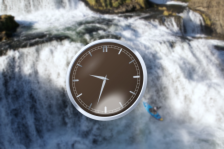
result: **9:33**
